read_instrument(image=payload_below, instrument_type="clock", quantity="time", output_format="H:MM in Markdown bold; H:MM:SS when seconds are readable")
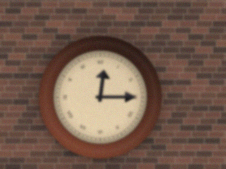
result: **12:15**
